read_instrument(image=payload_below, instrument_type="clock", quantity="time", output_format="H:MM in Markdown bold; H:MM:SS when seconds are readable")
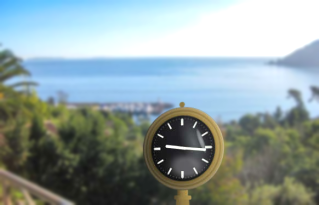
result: **9:16**
